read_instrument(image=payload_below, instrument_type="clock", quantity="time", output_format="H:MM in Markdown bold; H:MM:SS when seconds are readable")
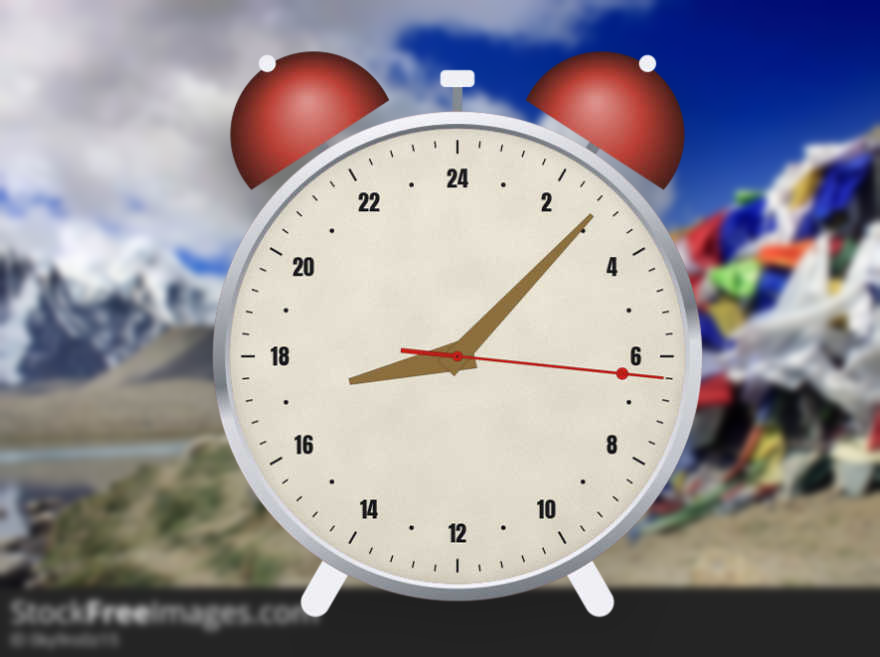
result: **17:07:16**
